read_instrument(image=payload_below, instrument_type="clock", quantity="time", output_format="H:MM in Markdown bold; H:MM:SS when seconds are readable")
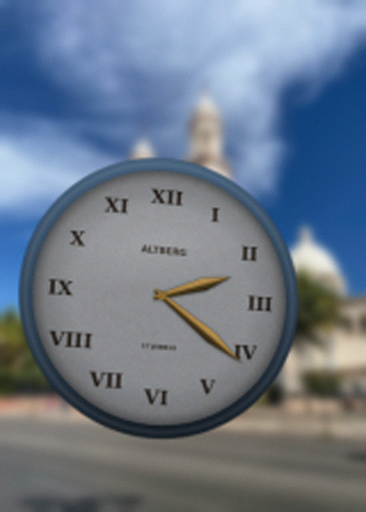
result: **2:21**
